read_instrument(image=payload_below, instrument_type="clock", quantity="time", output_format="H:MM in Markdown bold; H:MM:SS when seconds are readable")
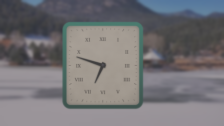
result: **6:48**
